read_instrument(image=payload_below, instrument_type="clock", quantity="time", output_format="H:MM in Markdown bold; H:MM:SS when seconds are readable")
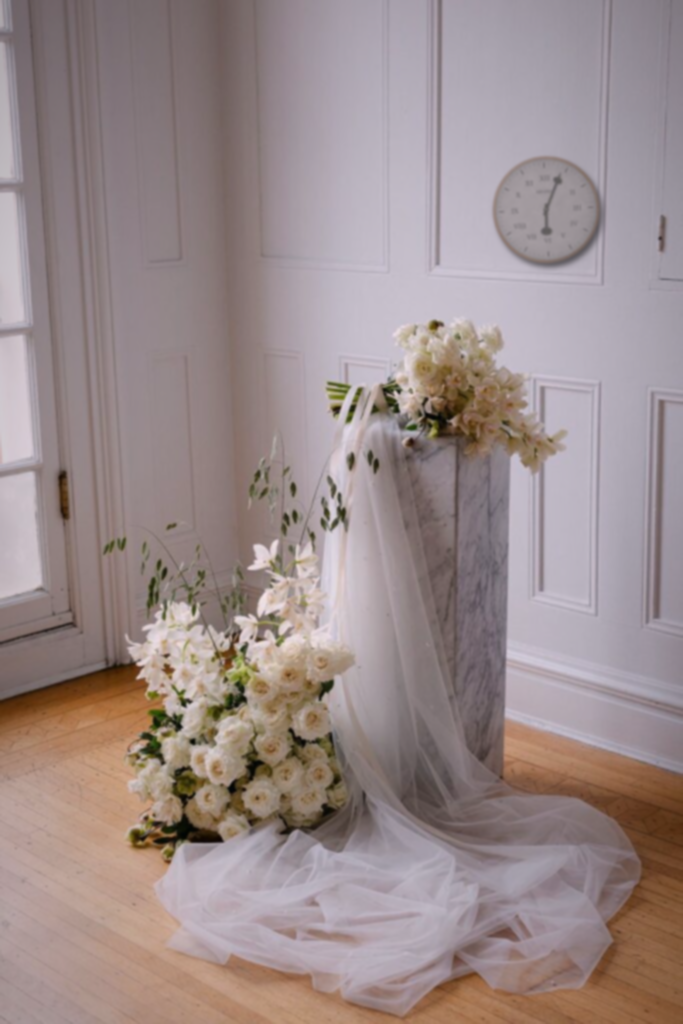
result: **6:04**
